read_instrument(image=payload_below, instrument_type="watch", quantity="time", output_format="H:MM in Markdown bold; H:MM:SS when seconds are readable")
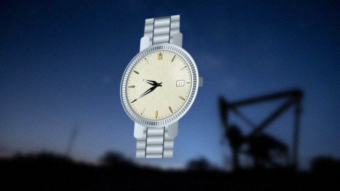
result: **9:40**
